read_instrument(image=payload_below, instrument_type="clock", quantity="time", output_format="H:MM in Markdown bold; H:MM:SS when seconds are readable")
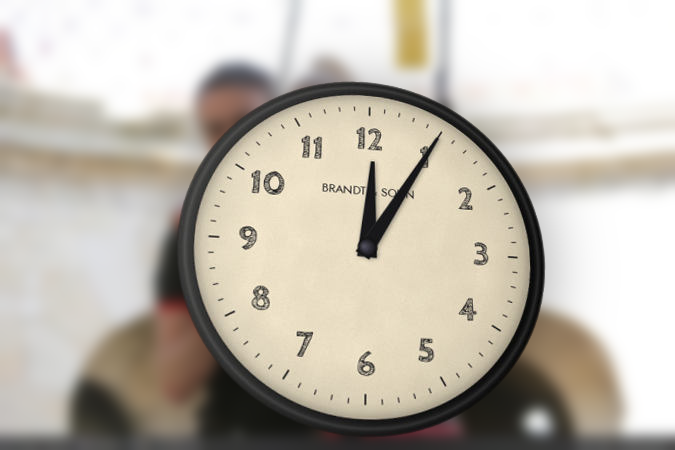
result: **12:05**
